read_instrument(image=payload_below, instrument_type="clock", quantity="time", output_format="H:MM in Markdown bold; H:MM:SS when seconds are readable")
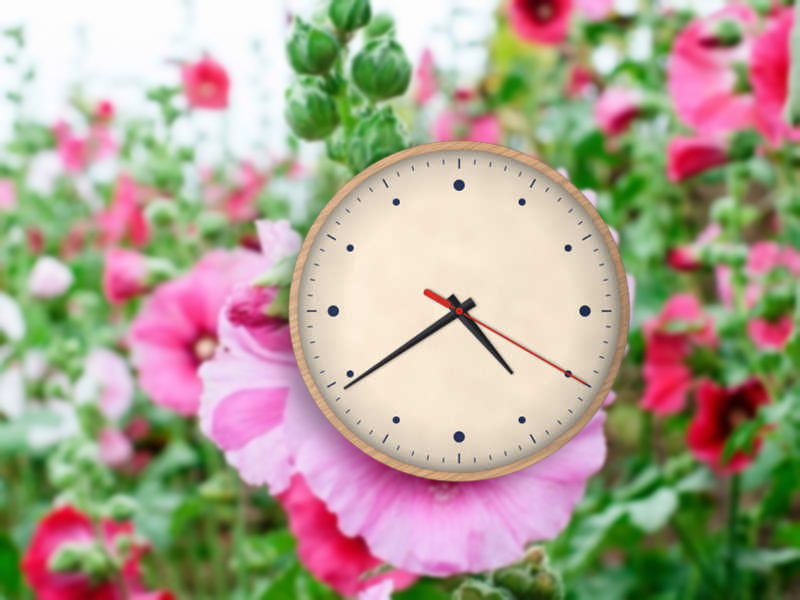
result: **4:39:20**
